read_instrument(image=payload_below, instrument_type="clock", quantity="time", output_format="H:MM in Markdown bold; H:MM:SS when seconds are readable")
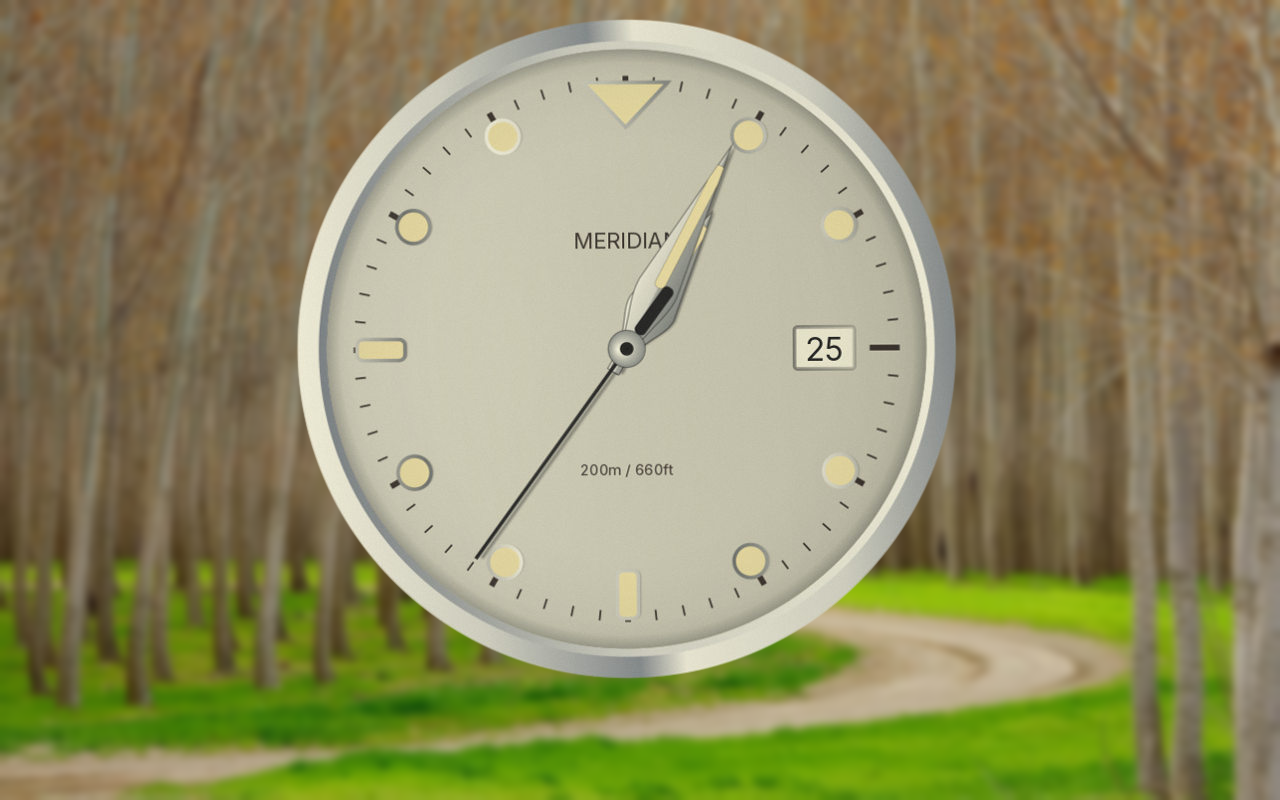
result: **1:04:36**
